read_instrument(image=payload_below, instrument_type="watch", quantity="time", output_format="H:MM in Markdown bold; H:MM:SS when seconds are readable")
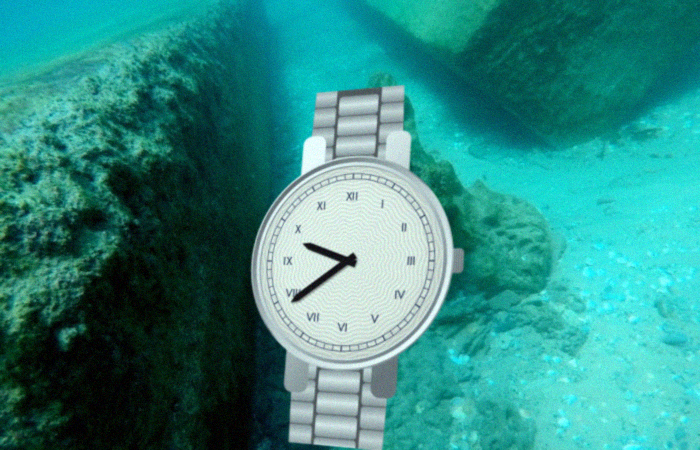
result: **9:39**
